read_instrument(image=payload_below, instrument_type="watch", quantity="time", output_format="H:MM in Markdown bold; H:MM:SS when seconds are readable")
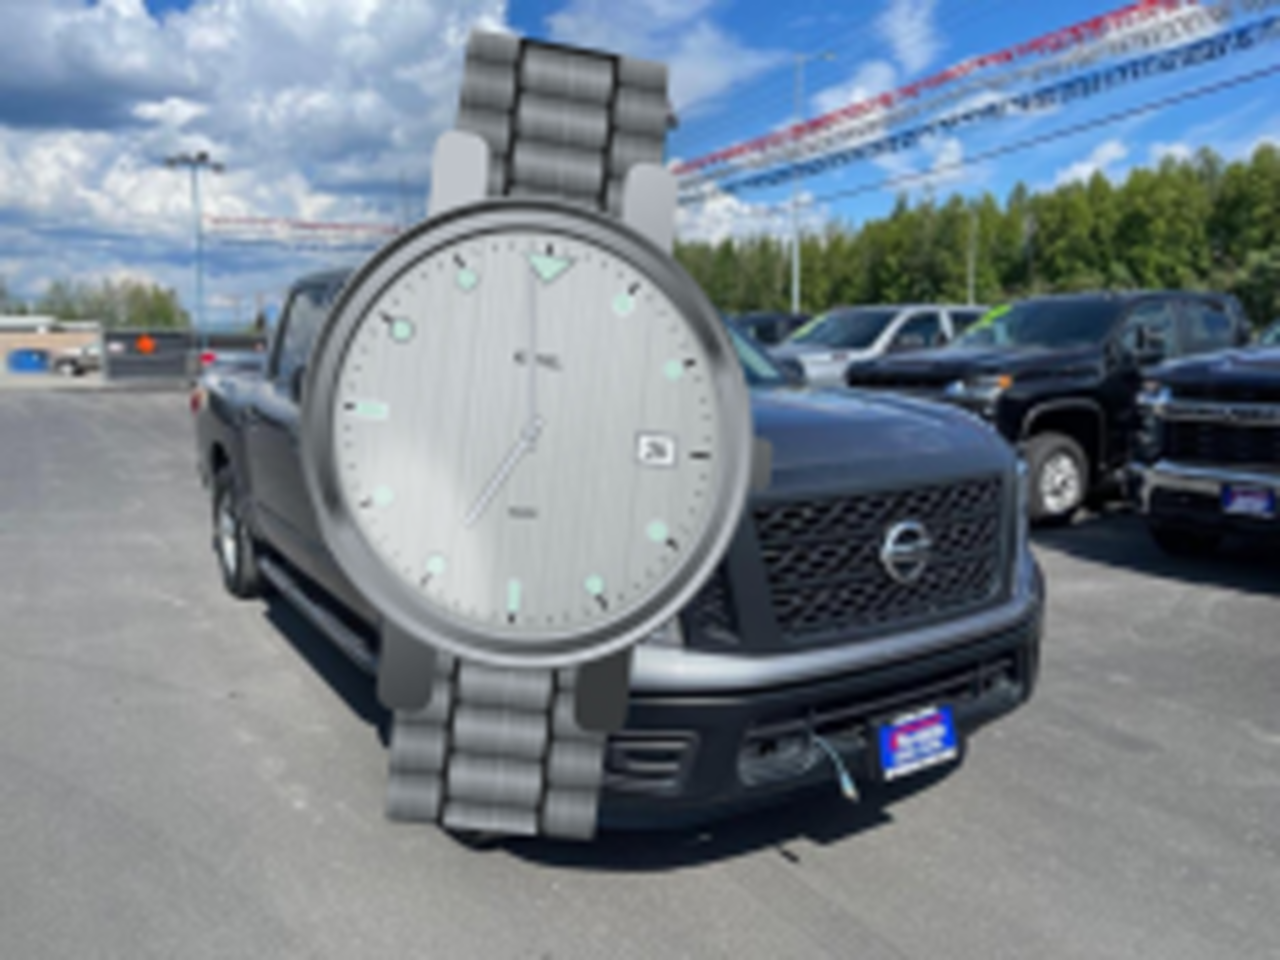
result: **6:59**
